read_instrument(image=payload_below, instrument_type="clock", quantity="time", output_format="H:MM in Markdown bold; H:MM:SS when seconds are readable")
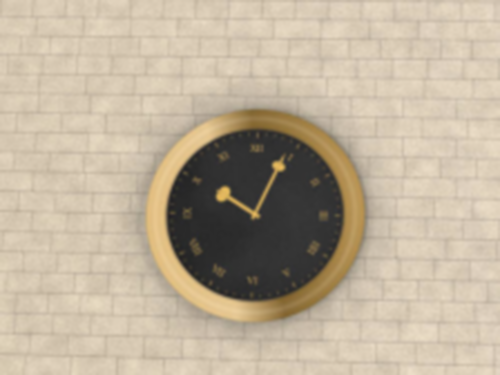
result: **10:04**
